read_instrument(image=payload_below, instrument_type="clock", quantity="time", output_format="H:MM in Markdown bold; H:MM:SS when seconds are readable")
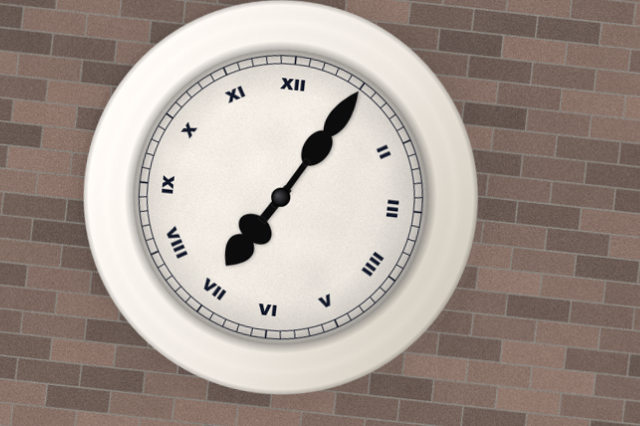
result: **7:05**
